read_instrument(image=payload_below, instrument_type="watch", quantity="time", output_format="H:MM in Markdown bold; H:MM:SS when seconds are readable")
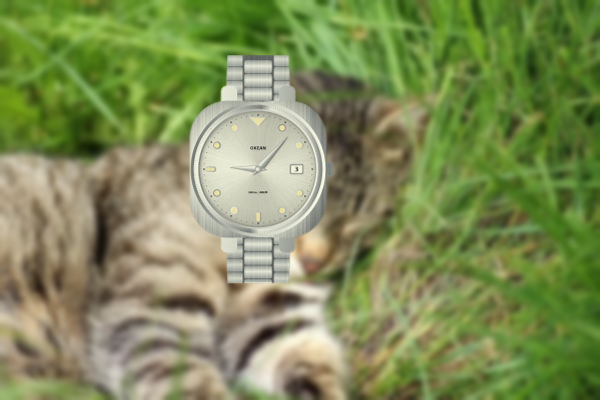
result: **9:07**
